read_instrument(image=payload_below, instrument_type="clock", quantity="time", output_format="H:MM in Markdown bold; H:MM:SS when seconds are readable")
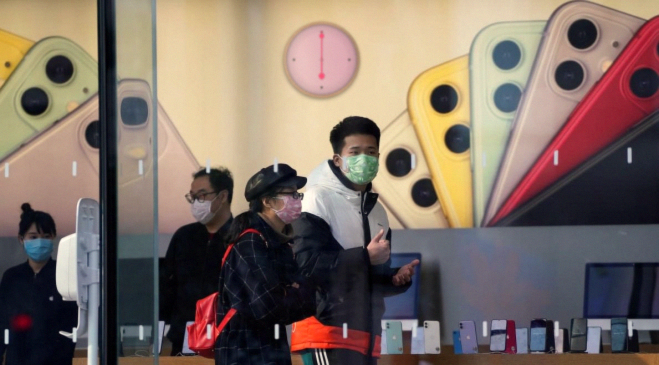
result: **6:00**
